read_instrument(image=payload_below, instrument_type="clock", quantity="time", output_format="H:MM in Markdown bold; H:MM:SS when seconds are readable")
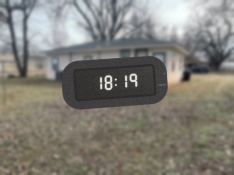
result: **18:19**
